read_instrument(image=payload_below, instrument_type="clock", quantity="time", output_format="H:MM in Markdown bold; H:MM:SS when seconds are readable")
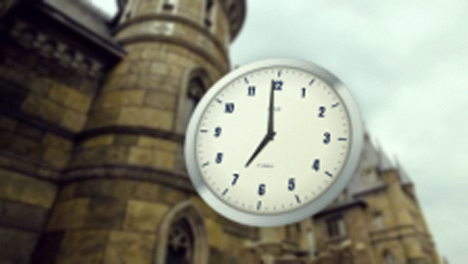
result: **6:59**
